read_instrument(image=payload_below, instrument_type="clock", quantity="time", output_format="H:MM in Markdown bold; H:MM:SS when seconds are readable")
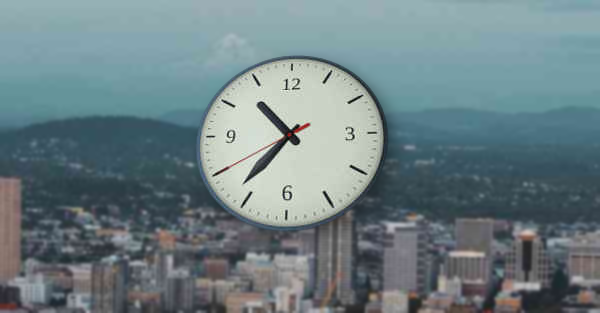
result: **10:36:40**
